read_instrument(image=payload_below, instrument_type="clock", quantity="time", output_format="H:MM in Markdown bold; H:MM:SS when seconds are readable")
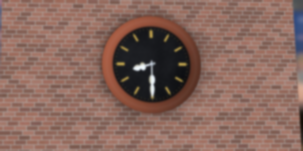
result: **8:30**
